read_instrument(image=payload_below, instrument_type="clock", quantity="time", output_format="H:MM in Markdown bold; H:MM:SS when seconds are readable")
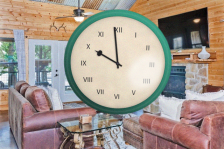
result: **9:59**
